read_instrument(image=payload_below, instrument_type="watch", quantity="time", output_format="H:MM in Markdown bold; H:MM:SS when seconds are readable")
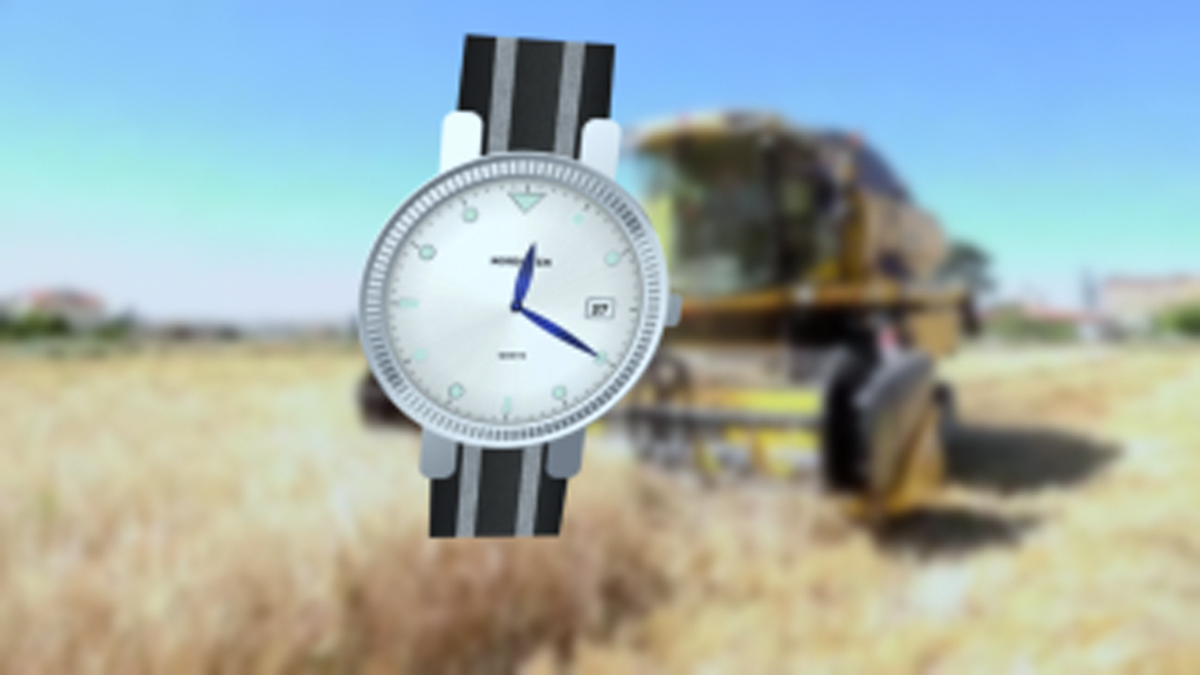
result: **12:20**
